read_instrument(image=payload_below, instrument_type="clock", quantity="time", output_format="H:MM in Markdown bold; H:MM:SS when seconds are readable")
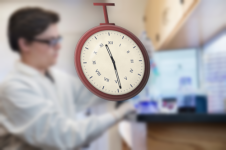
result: **11:29**
